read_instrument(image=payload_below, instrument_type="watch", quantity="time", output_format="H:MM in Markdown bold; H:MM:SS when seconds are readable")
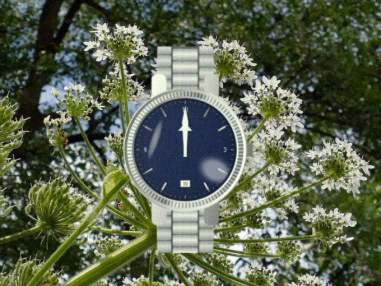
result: **12:00**
